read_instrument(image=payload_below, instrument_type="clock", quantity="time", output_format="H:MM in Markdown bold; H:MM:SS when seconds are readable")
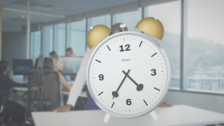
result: **4:36**
